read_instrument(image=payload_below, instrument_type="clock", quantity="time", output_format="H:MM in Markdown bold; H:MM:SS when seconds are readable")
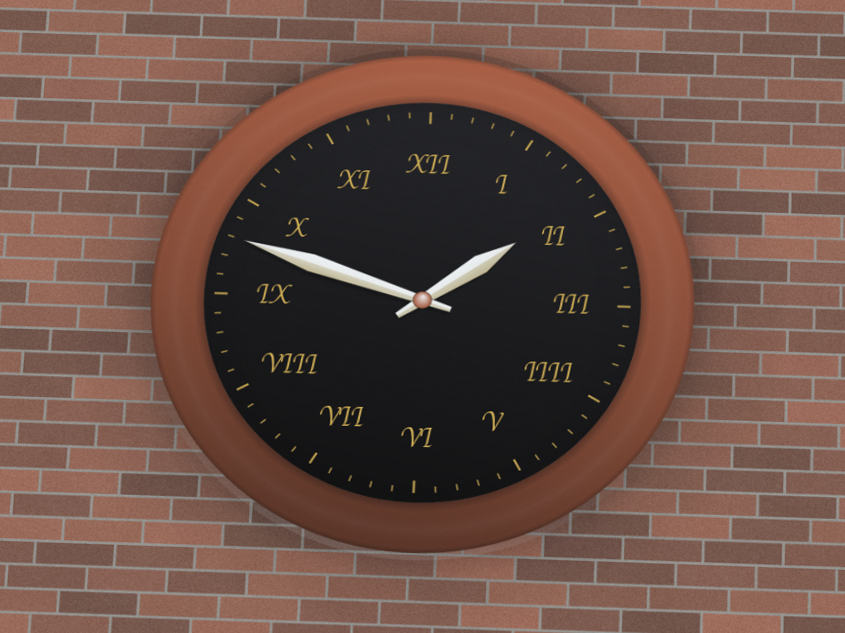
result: **1:48**
